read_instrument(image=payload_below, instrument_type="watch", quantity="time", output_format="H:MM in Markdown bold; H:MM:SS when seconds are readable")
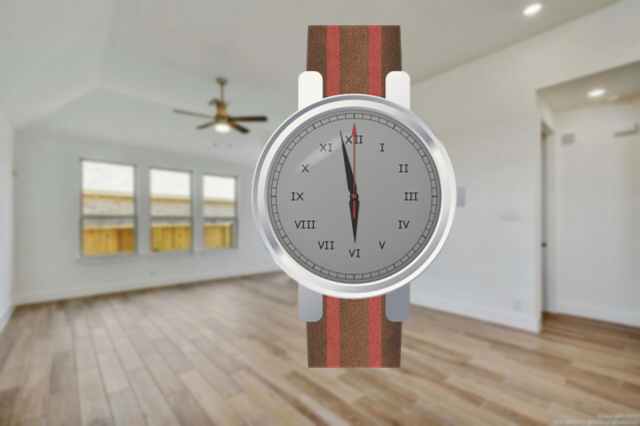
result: **5:58:00**
